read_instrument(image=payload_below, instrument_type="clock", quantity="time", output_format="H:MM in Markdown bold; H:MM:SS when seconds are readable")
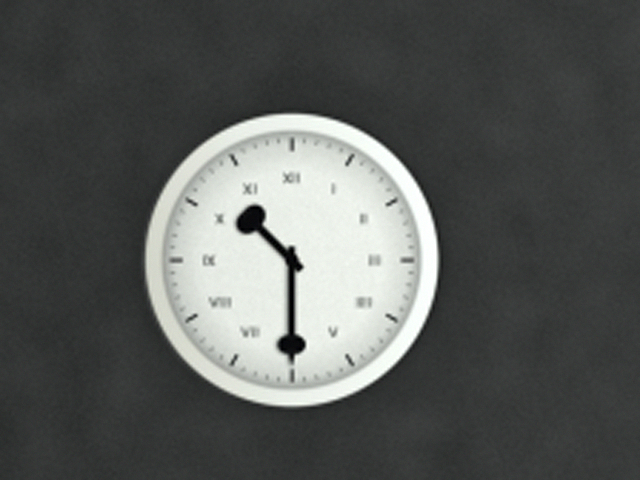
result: **10:30**
